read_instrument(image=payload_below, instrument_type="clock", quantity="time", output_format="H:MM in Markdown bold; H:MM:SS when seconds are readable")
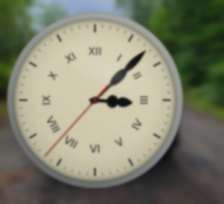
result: **3:07:37**
